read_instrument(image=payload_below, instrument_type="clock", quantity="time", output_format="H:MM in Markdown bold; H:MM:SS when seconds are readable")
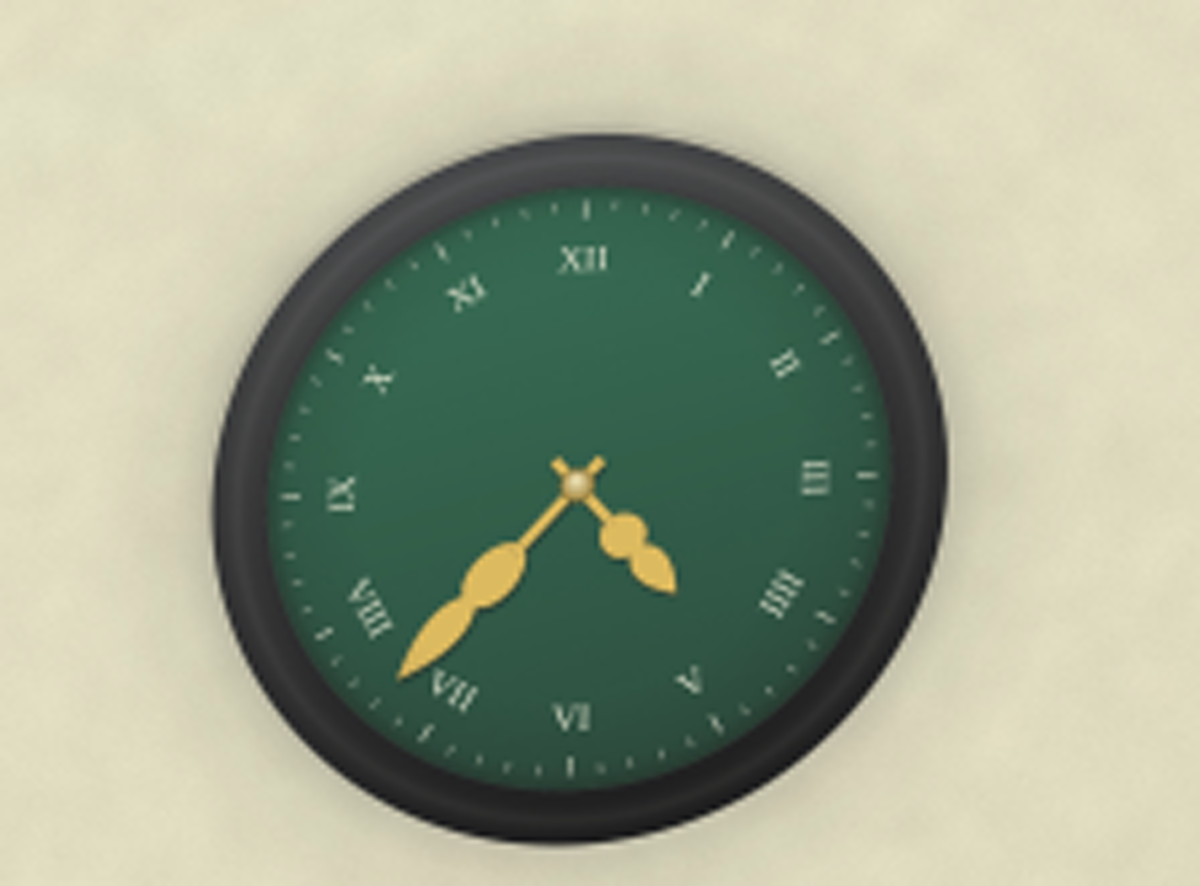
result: **4:37**
